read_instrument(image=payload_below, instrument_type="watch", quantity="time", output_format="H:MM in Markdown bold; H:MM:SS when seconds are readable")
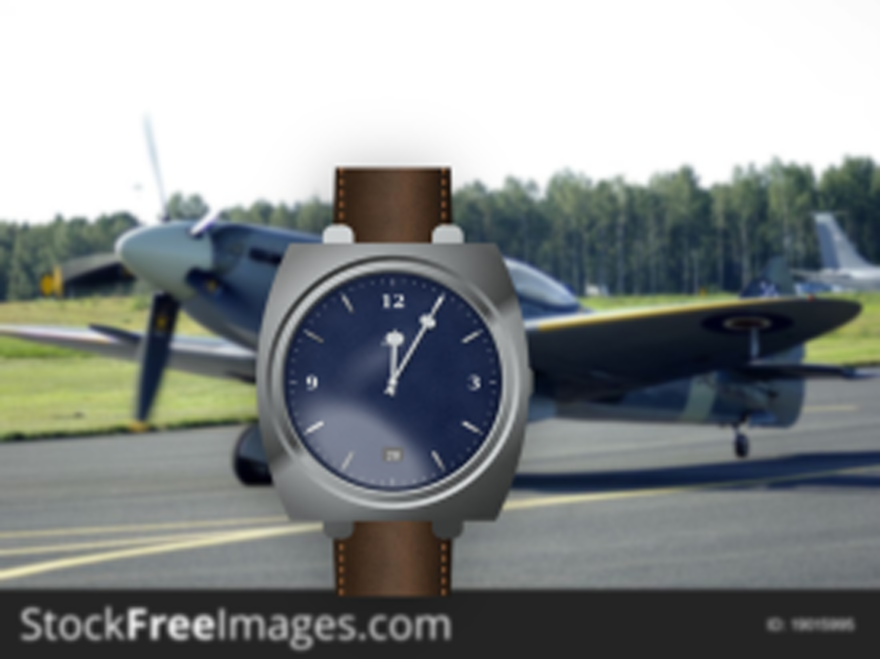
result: **12:05**
